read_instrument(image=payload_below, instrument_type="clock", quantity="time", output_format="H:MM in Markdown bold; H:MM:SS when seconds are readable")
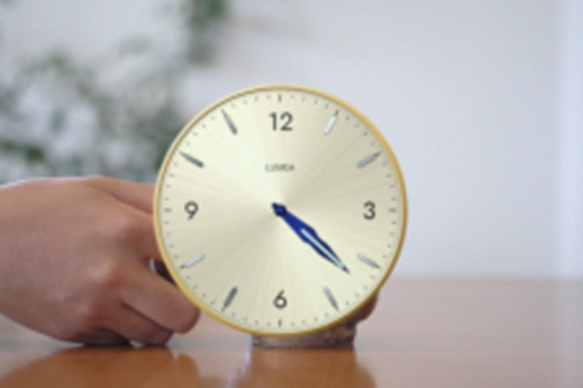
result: **4:22**
